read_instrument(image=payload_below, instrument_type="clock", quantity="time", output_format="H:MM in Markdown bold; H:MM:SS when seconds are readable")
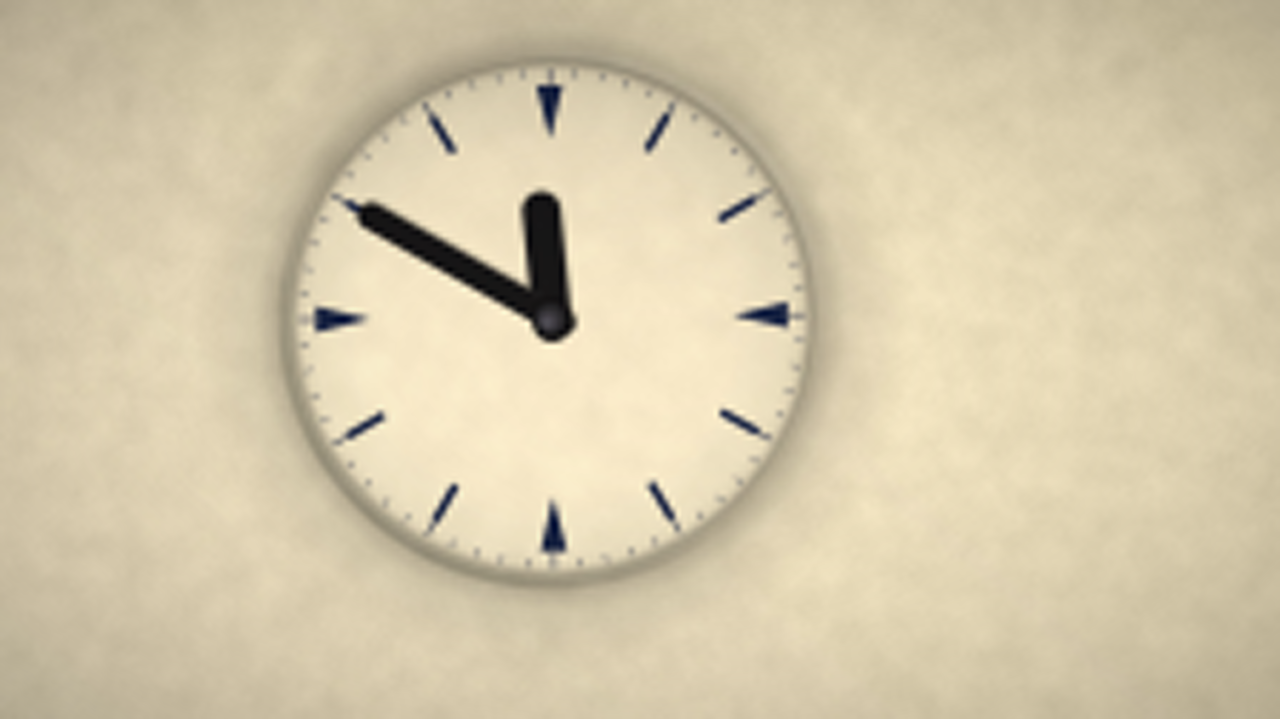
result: **11:50**
